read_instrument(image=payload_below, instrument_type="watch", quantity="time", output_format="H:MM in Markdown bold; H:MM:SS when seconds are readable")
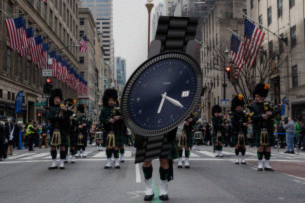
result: **6:20**
